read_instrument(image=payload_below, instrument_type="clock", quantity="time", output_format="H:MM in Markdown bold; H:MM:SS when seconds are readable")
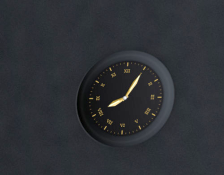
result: **8:05**
